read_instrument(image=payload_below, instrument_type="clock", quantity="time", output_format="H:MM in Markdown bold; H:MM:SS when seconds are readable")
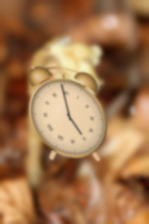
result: **4:59**
